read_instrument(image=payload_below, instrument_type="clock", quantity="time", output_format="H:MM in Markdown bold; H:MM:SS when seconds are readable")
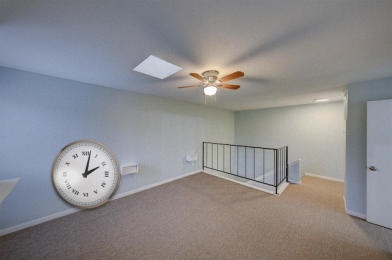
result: **2:02**
